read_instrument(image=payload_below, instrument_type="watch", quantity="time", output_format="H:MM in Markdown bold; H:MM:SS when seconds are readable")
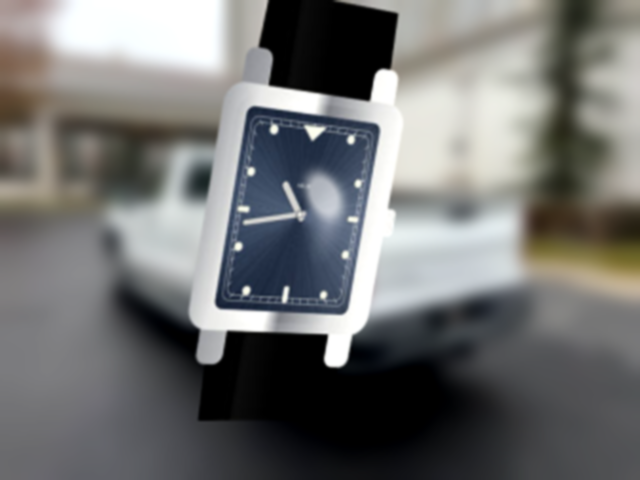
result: **10:43**
